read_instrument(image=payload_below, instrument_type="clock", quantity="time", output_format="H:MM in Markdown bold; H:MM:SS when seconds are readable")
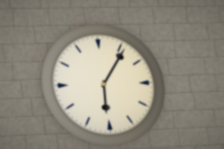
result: **6:06**
